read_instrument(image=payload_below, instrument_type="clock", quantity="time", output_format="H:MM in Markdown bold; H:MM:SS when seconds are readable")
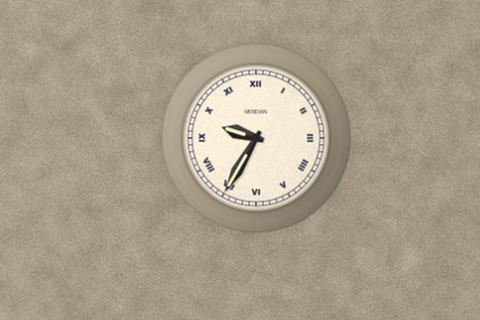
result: **9:35**
